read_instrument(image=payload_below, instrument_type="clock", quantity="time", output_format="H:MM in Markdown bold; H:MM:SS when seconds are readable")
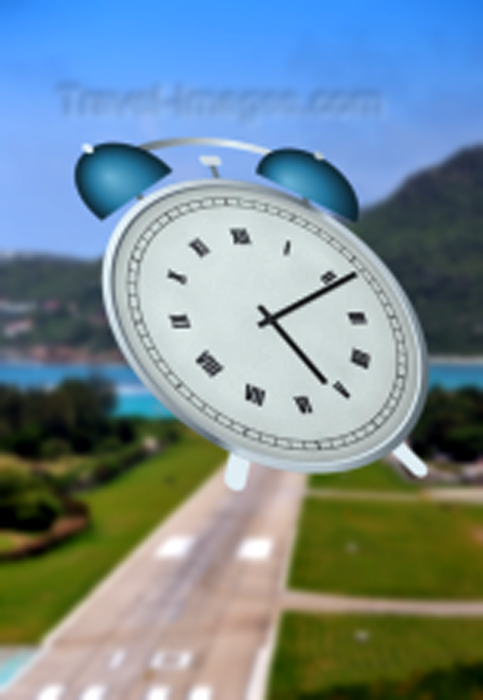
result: **5:11**
